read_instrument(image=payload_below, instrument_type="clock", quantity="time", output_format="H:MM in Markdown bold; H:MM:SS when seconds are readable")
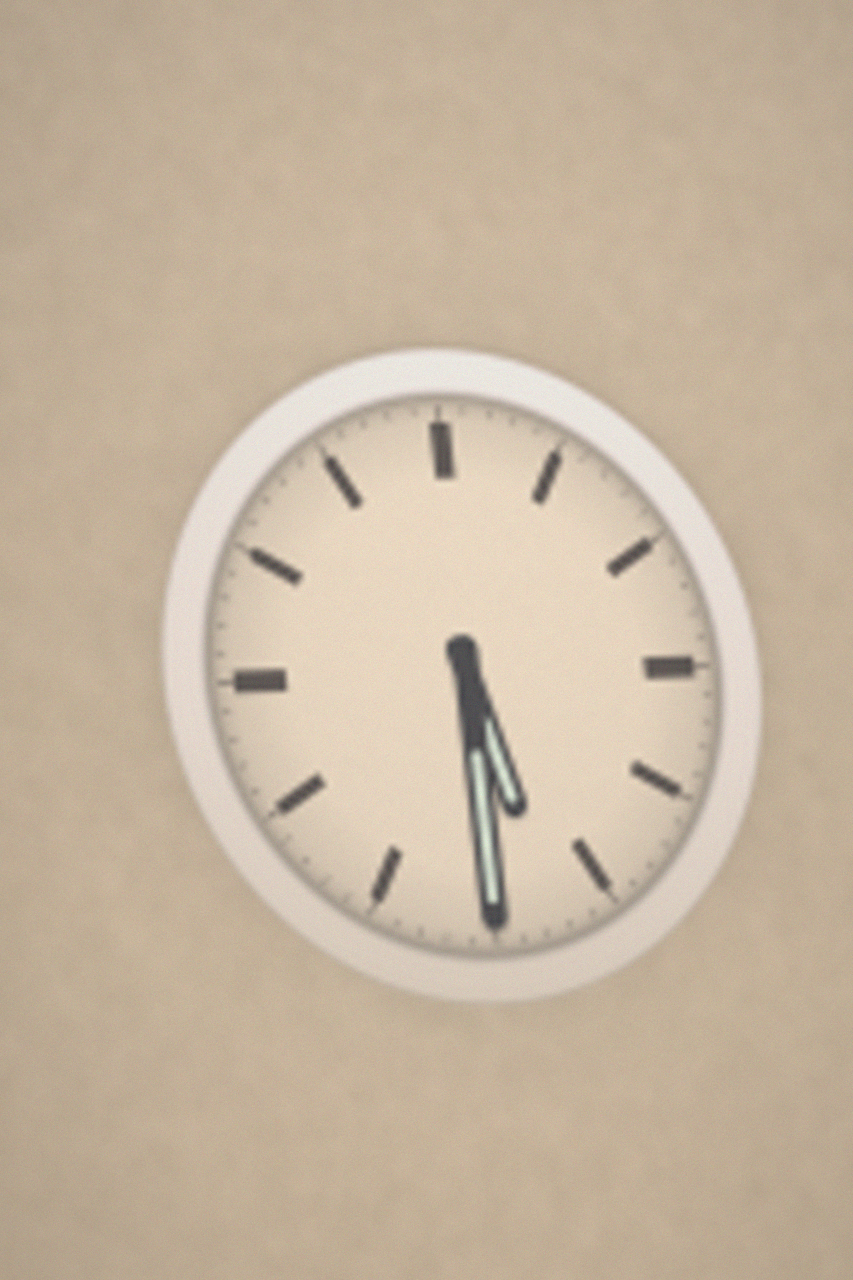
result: **5:30**
